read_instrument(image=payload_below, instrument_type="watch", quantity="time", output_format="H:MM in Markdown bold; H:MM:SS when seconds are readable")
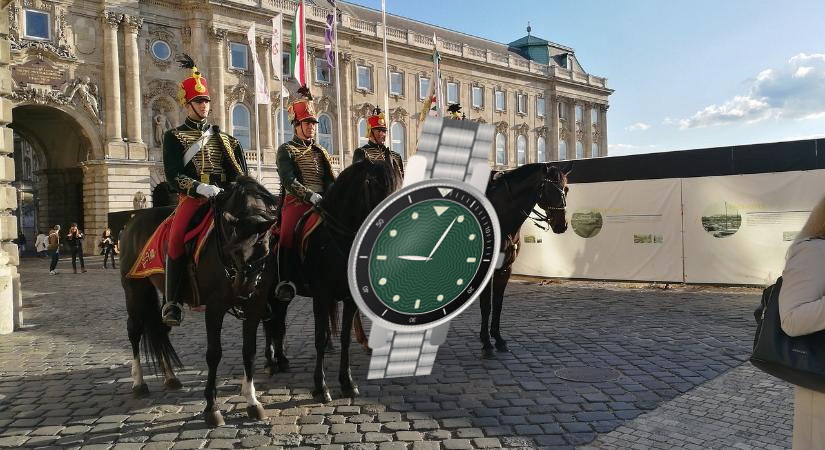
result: **9:04**
